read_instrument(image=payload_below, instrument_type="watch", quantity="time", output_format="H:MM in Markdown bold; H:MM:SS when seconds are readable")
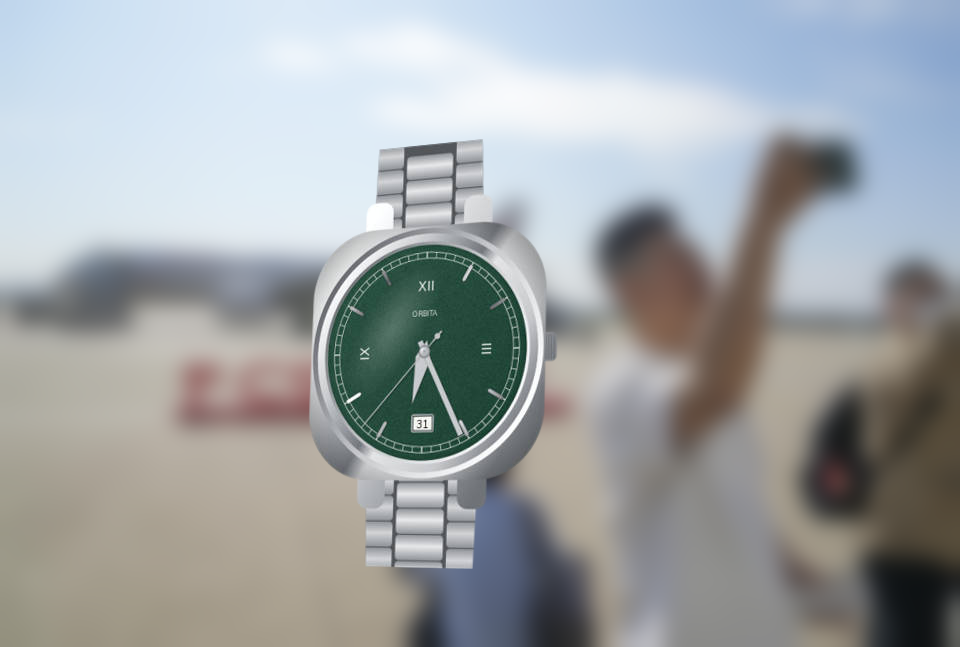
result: **6:25:37**
